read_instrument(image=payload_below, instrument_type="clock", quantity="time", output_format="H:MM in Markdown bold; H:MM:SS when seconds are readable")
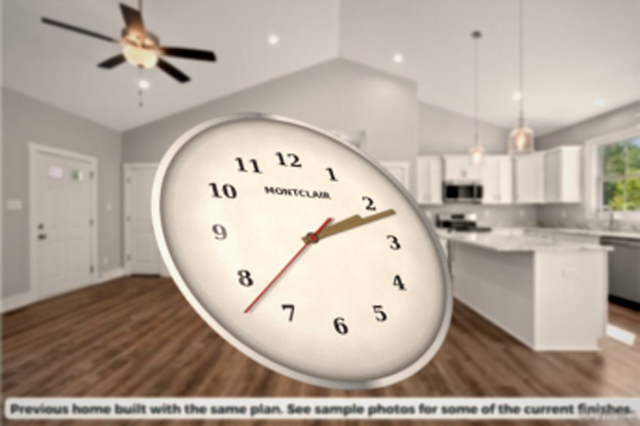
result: **2:11:38**
